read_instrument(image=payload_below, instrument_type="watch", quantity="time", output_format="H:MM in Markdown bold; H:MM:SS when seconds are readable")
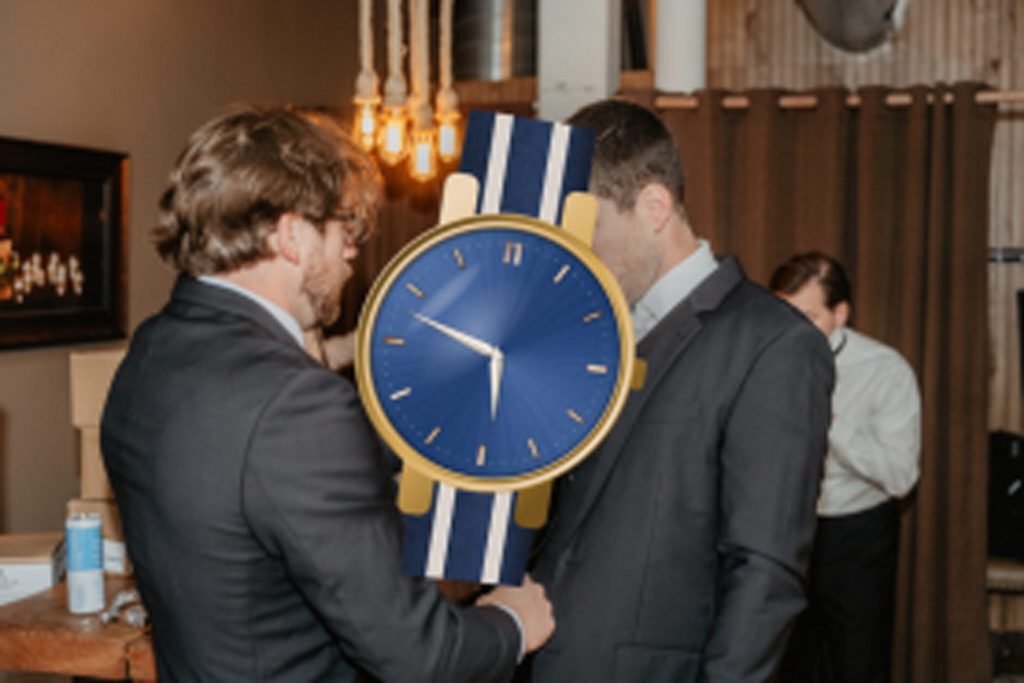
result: **5:48**
